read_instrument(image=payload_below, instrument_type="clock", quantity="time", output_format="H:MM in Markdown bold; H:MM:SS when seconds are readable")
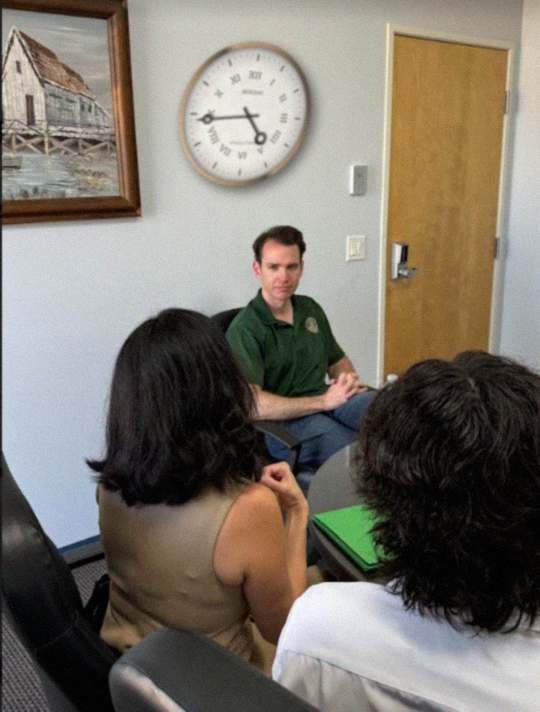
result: **4:44**
